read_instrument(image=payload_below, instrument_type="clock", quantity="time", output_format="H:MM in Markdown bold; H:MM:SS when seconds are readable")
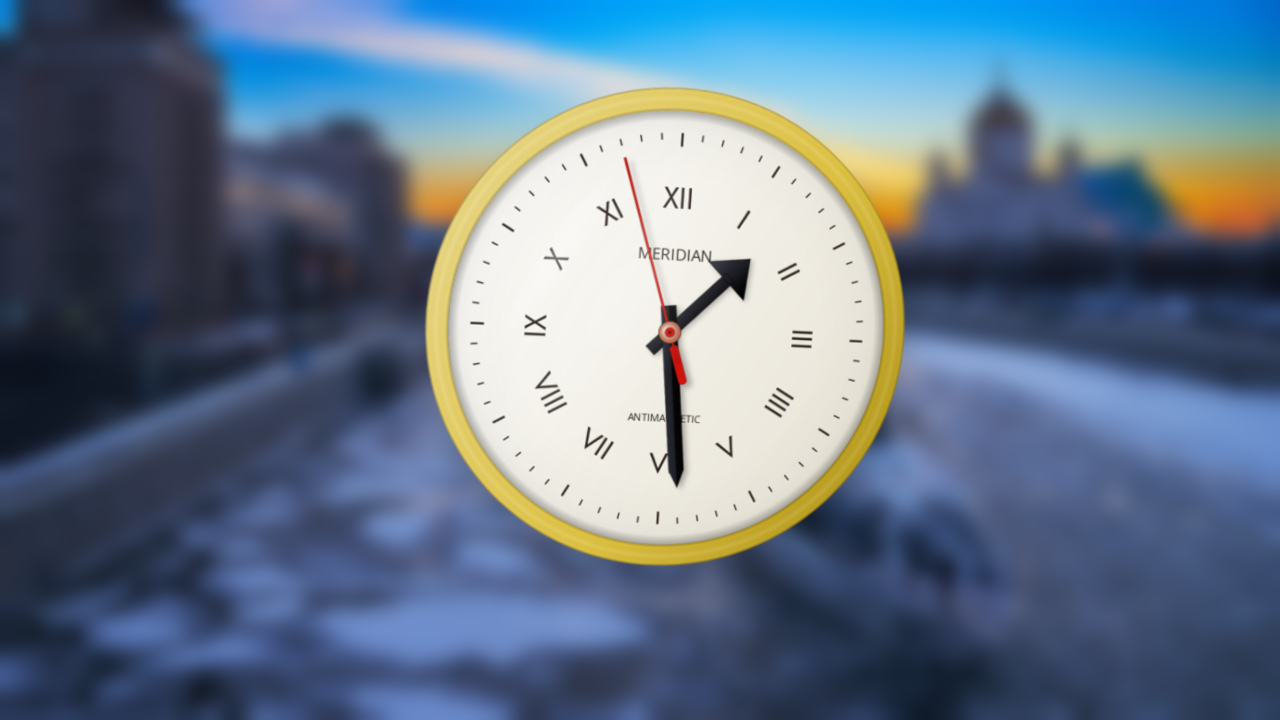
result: **1:28:57**
